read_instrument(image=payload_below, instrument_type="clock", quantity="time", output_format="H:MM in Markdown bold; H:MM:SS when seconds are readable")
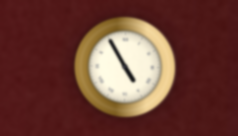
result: **4:55**
